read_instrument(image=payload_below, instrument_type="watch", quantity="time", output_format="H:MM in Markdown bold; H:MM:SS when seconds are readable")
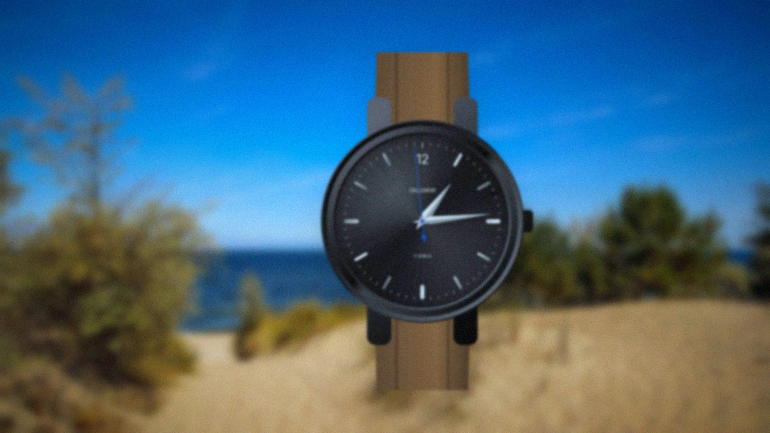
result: **1:13:59**
